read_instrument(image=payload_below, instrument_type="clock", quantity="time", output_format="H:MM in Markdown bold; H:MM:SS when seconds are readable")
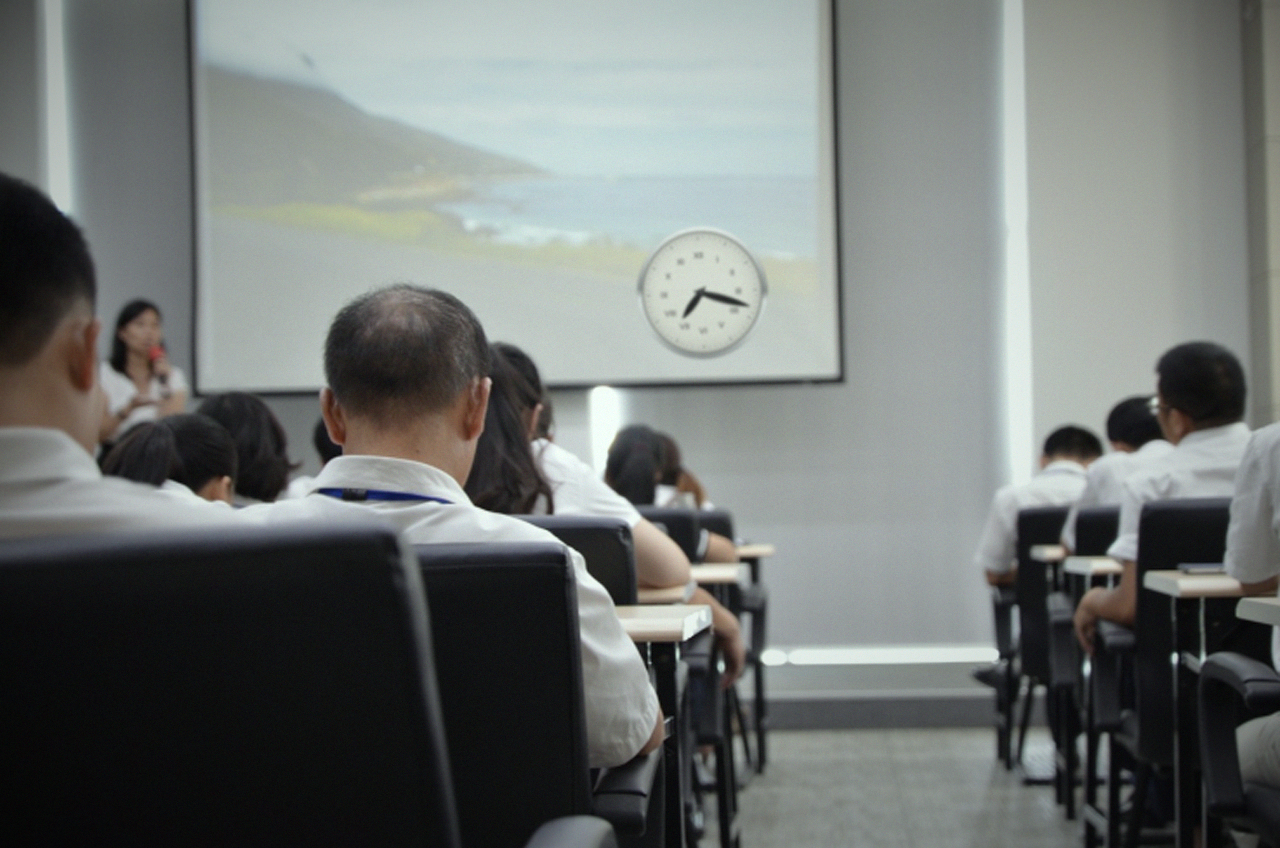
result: **7:18**
